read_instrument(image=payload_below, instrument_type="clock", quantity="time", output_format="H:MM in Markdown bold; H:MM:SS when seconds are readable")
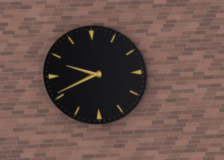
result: **9:41**
